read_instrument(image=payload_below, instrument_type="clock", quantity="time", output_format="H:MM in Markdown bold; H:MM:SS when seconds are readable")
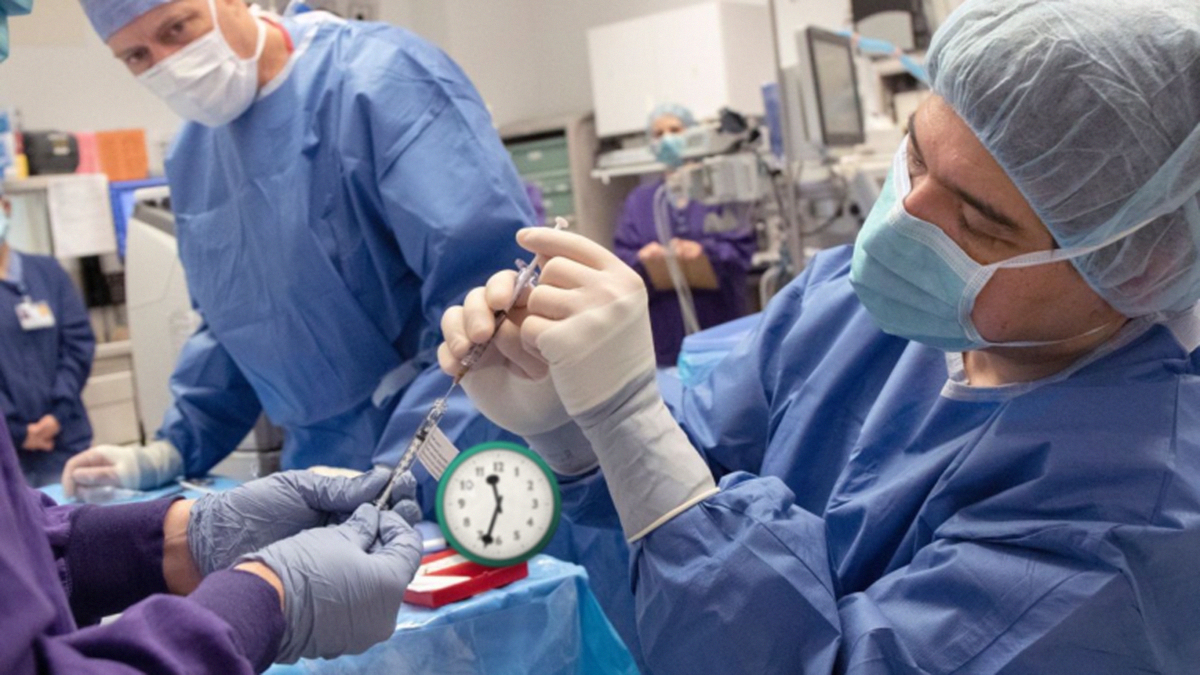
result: **11:33**
